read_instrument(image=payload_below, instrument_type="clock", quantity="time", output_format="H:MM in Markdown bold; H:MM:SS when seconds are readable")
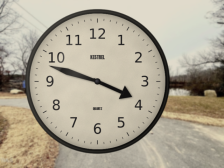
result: **3:48**
